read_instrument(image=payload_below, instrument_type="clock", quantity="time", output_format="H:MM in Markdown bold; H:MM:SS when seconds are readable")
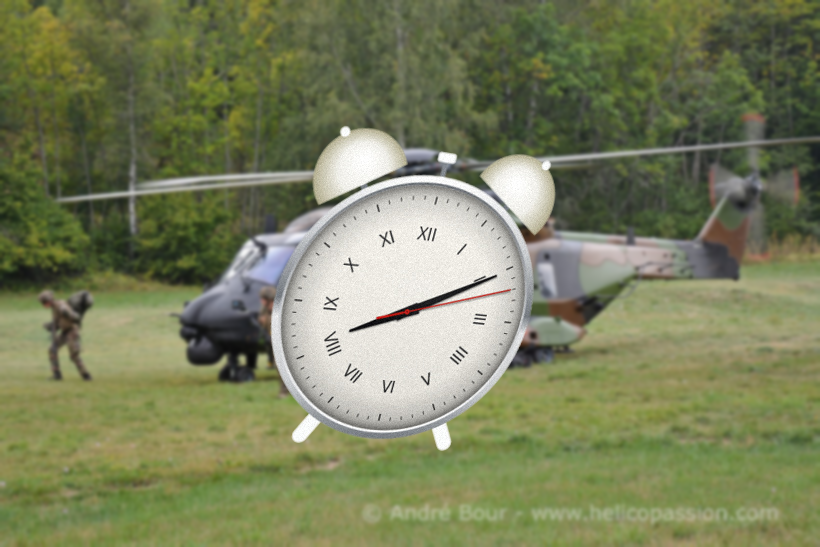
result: **8:10:12**
